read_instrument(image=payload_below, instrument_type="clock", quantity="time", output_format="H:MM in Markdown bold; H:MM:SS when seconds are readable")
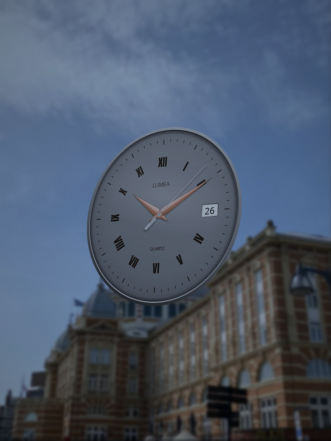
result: **10:10:08**
